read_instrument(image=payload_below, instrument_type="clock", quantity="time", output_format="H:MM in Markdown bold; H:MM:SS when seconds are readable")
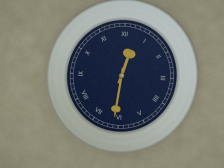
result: **12:31**
